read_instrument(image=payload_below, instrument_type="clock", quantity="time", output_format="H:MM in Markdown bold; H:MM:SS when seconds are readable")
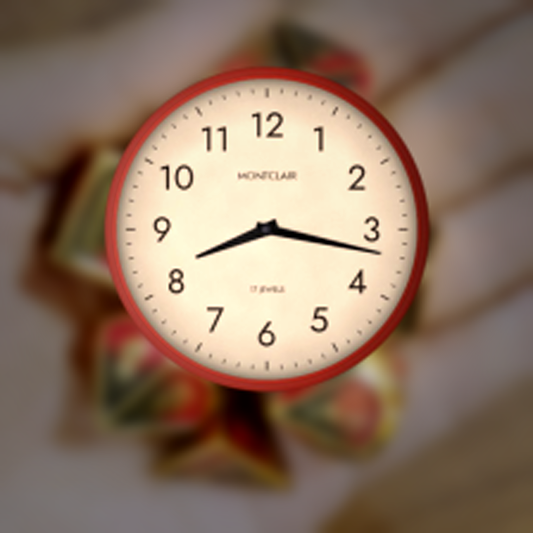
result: **8:17**
